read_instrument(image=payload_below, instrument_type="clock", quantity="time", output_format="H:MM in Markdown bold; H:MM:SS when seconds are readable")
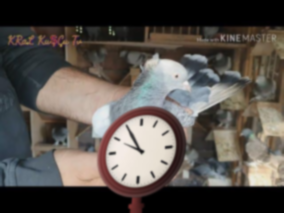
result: **9:55**
